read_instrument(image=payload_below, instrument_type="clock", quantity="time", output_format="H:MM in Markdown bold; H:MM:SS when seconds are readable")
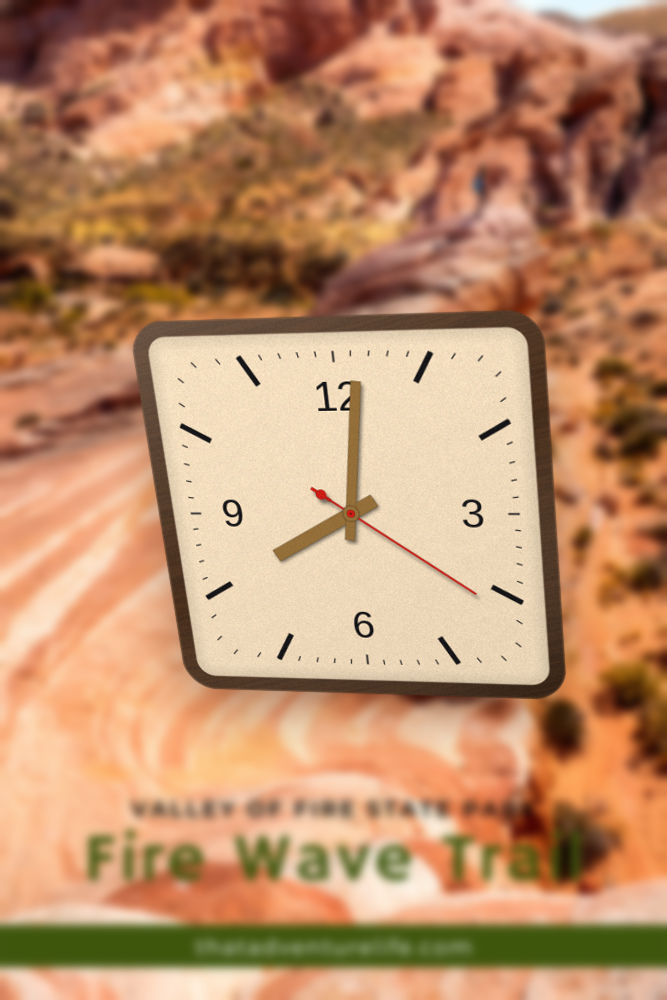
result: **8:01:21**
